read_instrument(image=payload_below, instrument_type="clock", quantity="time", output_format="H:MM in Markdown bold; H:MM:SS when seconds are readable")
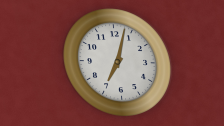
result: **7:03**
